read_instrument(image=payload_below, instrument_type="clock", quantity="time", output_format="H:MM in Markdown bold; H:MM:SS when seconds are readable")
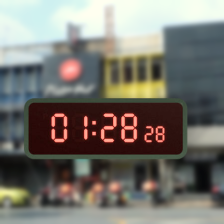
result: **1:28:28**
